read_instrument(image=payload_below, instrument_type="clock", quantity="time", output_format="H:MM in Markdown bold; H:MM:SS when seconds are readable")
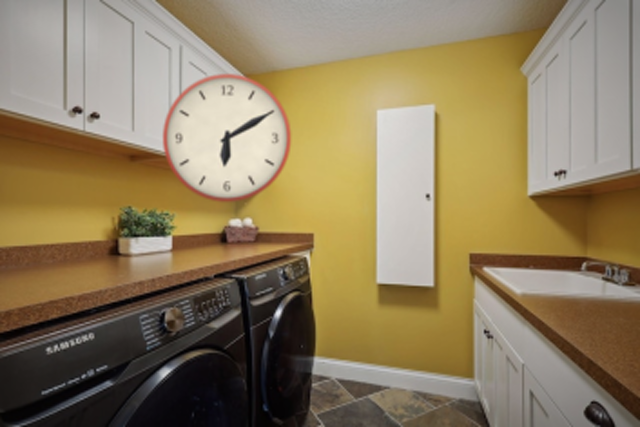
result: **6:10**
